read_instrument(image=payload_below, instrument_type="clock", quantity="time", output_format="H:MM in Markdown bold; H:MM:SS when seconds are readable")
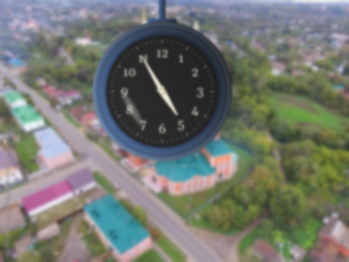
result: **4:55**
